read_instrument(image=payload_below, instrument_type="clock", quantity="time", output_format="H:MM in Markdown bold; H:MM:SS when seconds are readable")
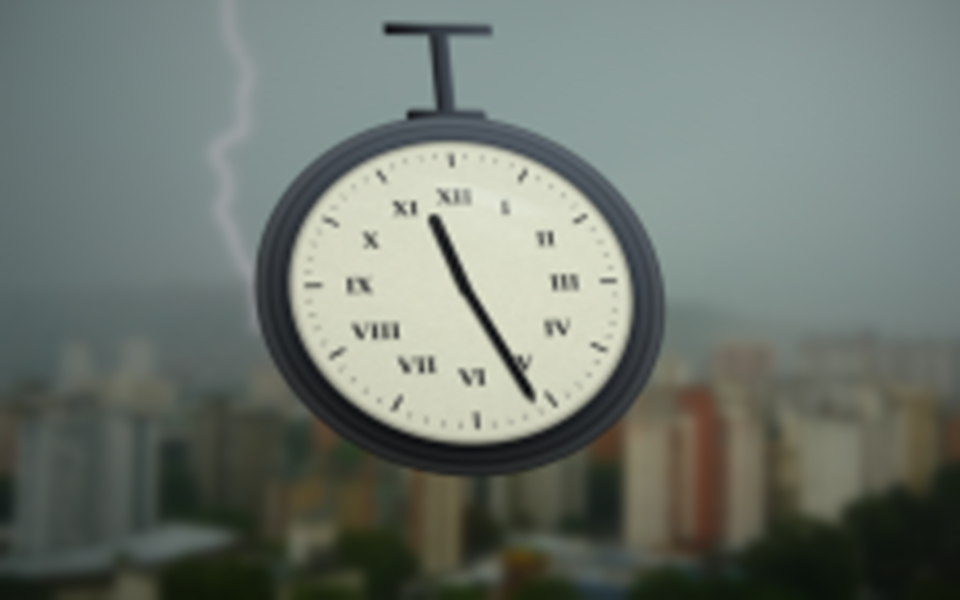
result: **11:26**
